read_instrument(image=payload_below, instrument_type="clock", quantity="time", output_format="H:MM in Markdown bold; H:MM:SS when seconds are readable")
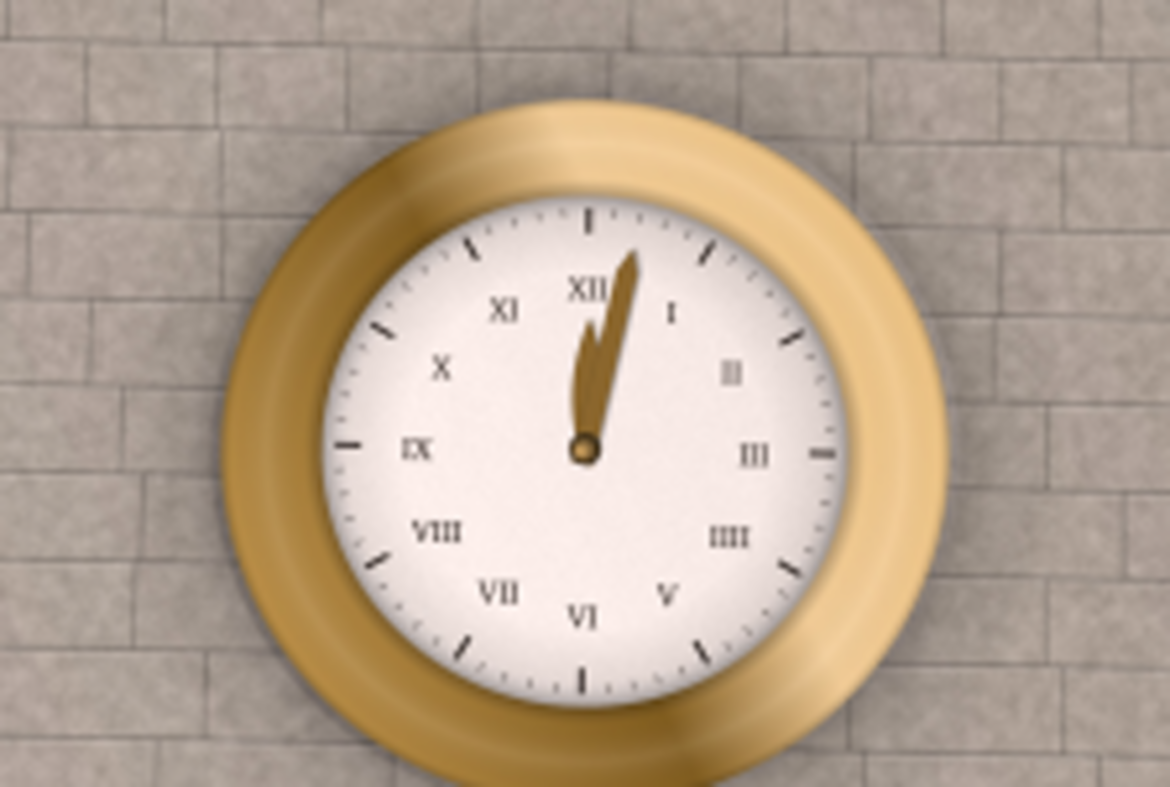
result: **12:02**
